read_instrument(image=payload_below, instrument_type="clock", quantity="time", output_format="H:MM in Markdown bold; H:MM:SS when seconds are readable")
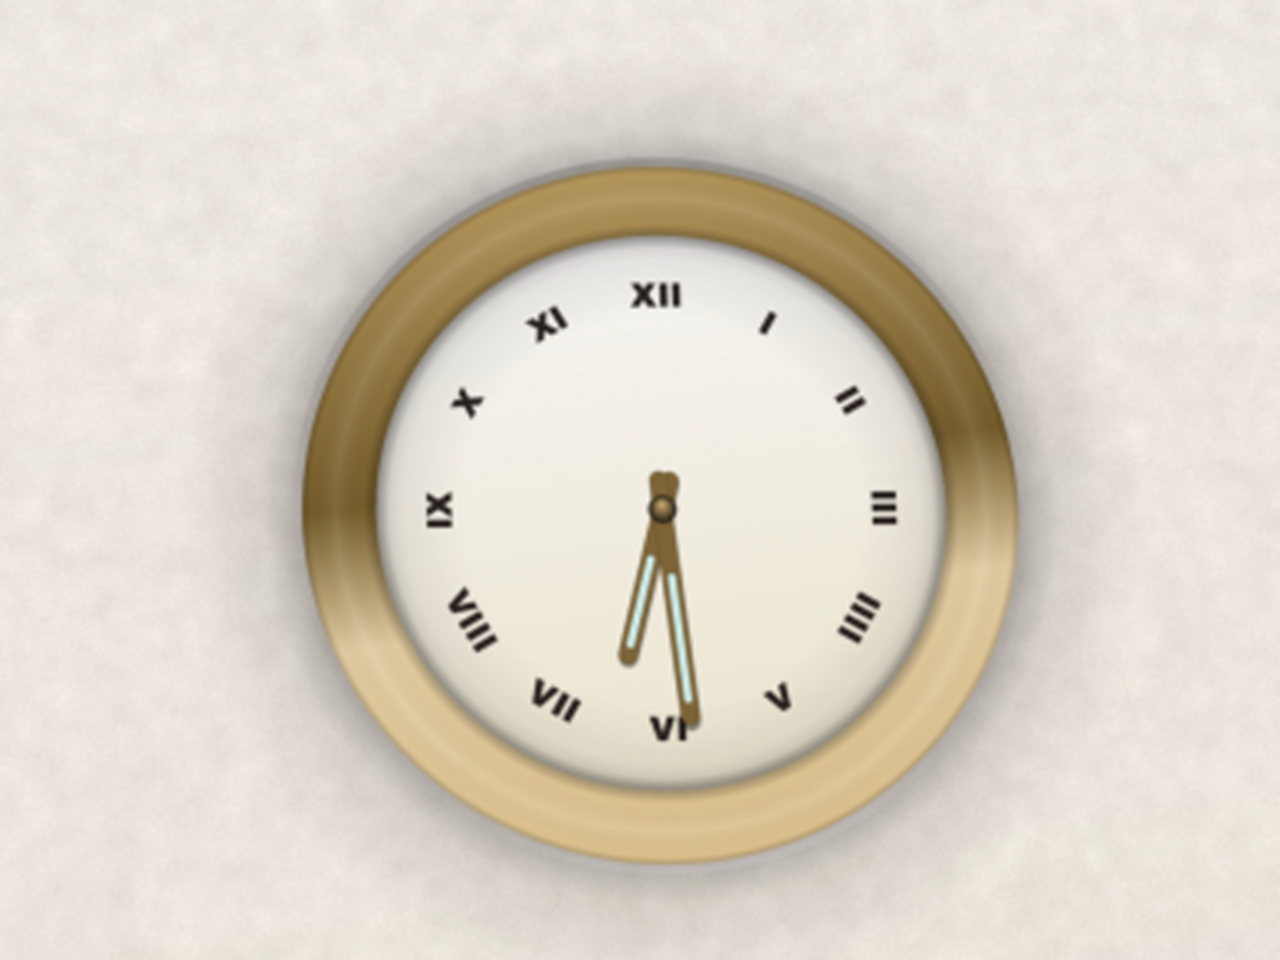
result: **6:29**
